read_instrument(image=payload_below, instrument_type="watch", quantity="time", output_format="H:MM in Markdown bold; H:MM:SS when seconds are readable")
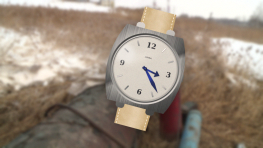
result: **3:23**
